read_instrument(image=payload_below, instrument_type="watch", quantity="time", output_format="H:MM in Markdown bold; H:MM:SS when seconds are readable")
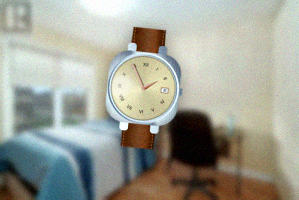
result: **1:55**
